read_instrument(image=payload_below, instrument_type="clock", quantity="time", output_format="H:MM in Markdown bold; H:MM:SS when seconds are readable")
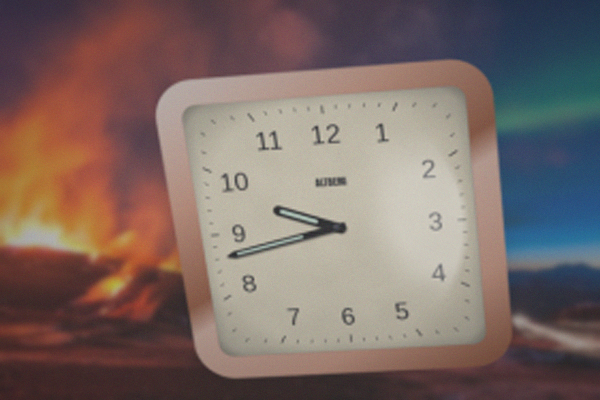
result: **9:43**
